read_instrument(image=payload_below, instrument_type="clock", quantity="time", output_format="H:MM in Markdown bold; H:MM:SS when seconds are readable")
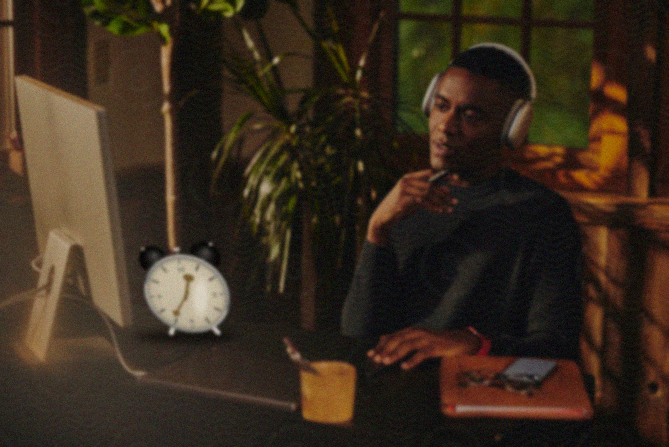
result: **12:36**
